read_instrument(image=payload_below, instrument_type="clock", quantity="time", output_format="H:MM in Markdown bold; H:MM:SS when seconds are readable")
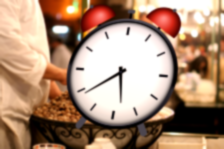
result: **5:39**
